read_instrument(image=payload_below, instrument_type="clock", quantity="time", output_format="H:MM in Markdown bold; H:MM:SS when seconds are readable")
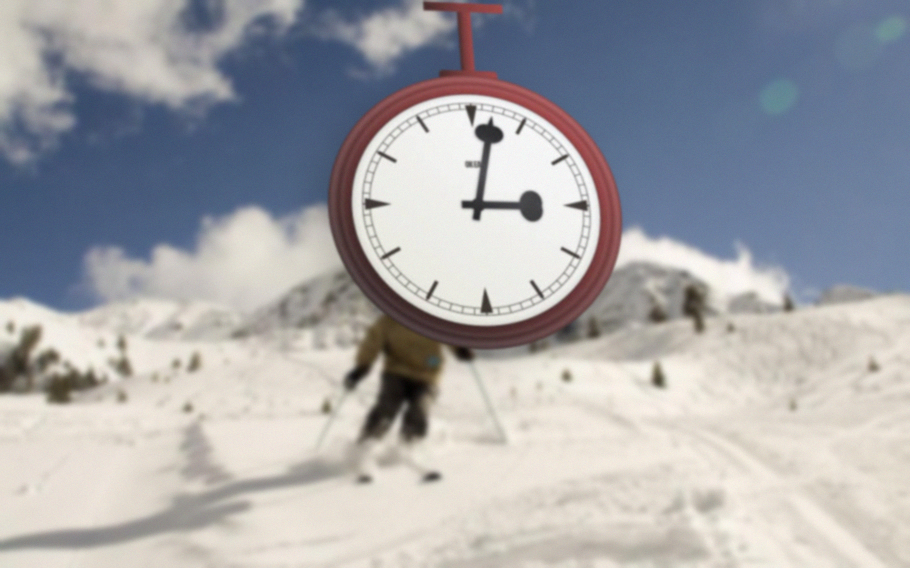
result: **3:02**
